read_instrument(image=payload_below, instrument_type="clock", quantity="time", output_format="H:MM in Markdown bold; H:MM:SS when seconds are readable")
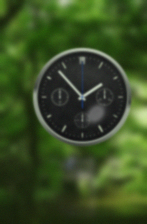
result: **1:53**
